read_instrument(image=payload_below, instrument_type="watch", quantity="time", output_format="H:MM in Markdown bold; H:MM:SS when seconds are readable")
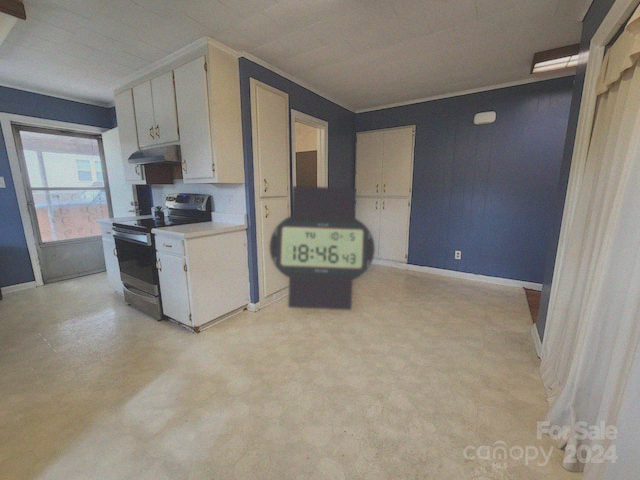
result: **18:46**
